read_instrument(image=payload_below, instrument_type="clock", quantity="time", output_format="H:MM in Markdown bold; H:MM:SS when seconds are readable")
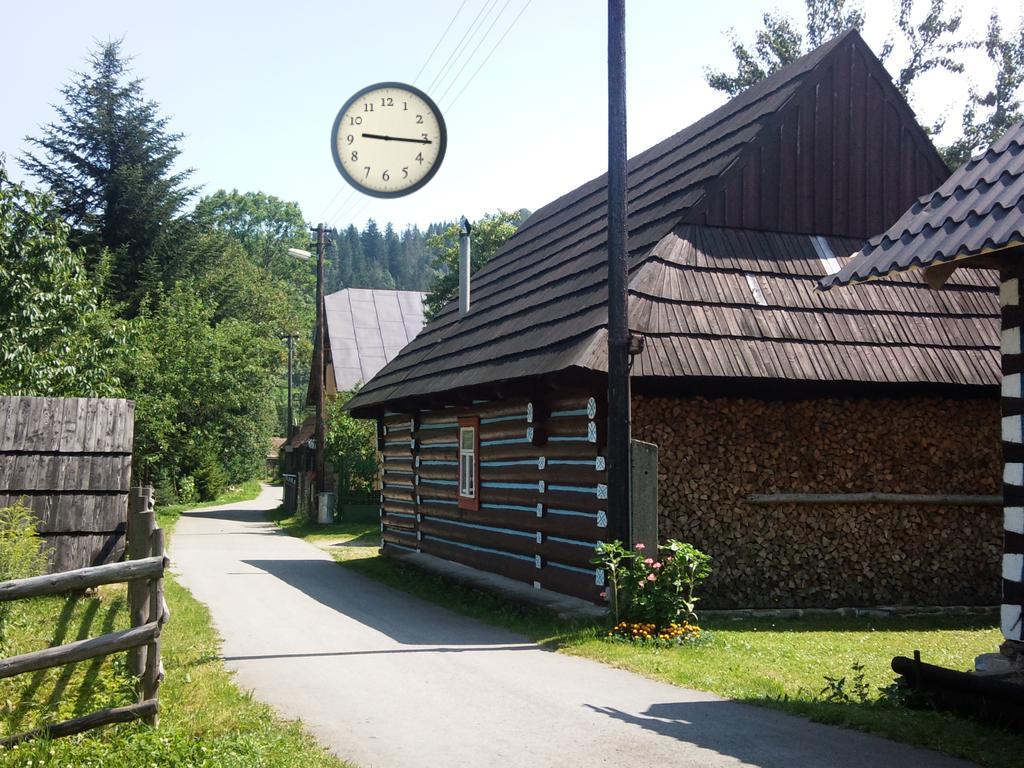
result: **9:16**
